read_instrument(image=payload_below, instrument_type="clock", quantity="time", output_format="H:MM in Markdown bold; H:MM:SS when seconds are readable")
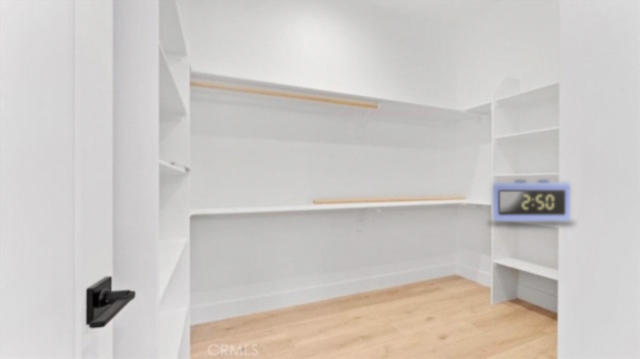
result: **2:50**
